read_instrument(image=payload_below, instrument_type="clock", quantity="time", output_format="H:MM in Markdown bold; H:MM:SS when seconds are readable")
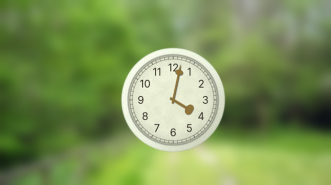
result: **4:02**
